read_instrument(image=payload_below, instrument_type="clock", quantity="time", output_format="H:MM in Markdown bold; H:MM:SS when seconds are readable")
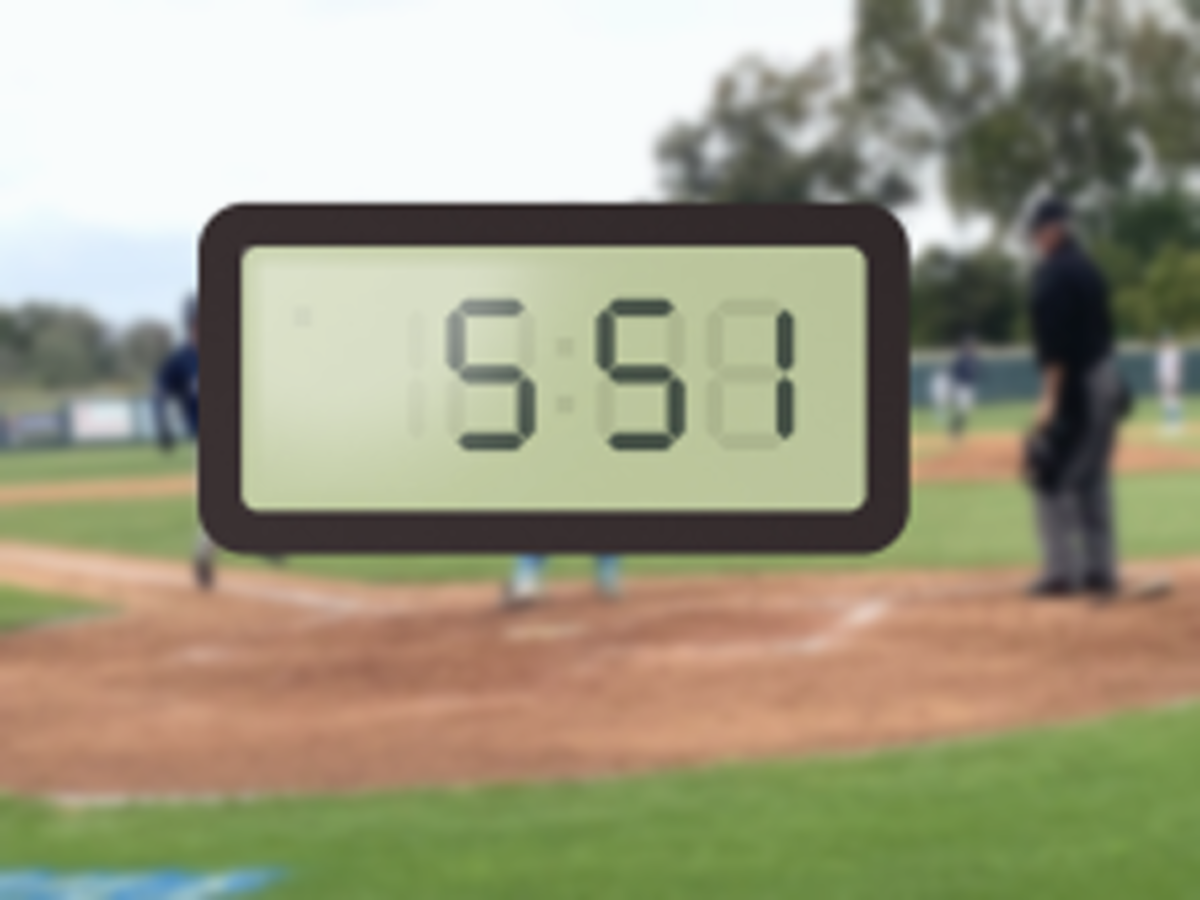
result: **5:51**
